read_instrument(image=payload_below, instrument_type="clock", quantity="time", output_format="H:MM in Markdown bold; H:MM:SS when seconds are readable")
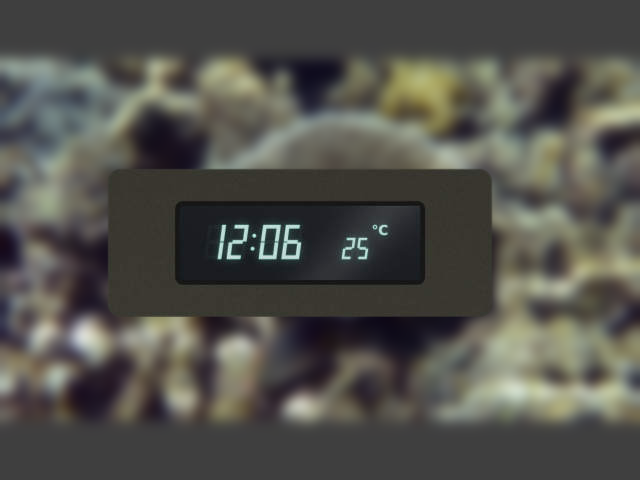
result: **12:06**
